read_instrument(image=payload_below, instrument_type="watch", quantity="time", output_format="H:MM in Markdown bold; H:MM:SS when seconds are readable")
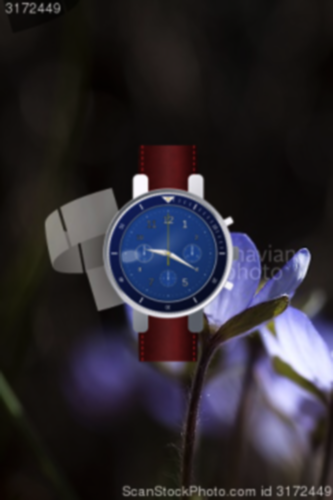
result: **9:20**
